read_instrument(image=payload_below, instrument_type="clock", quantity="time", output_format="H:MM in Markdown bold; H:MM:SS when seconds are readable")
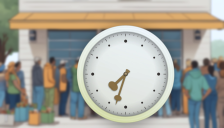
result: **7:33**
